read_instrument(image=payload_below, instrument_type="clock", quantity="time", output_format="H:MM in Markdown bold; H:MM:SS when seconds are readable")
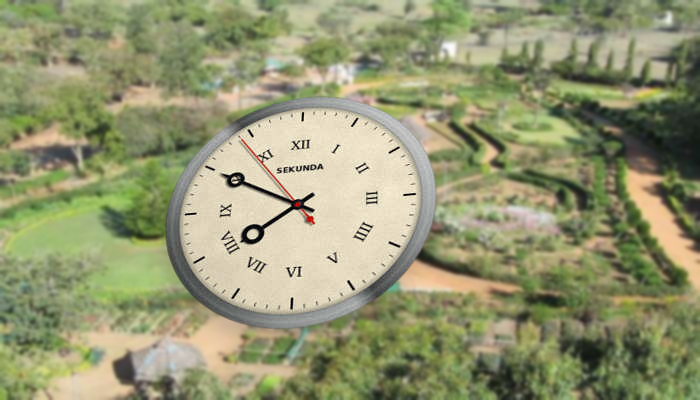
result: **7:49:54**
